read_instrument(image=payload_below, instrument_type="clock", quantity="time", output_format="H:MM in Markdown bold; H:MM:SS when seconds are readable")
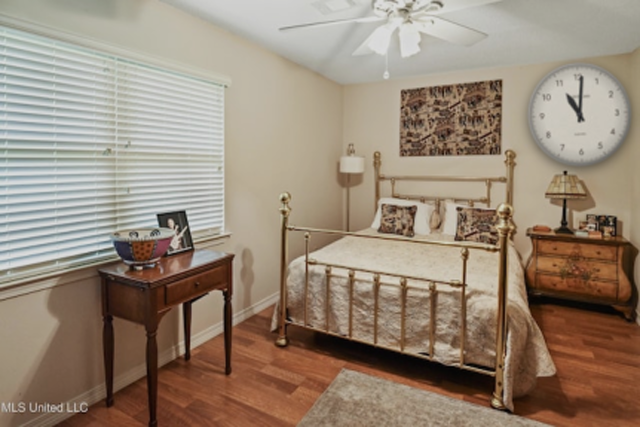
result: **11:01**
